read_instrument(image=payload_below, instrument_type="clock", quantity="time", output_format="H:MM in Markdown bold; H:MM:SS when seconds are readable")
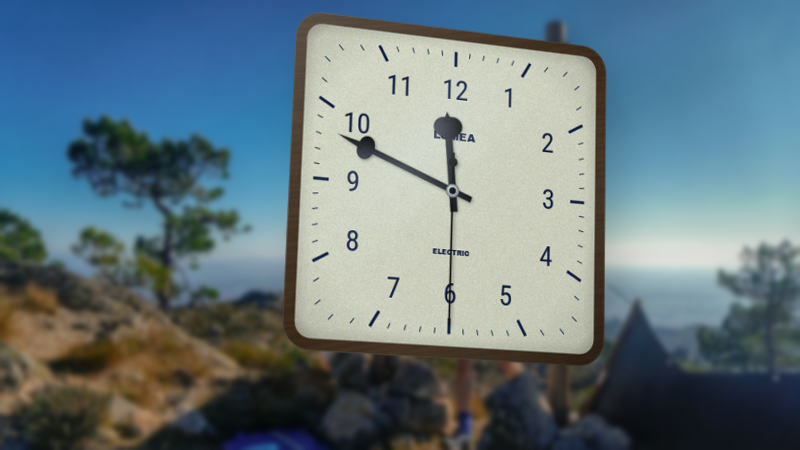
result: **11:48:30**
